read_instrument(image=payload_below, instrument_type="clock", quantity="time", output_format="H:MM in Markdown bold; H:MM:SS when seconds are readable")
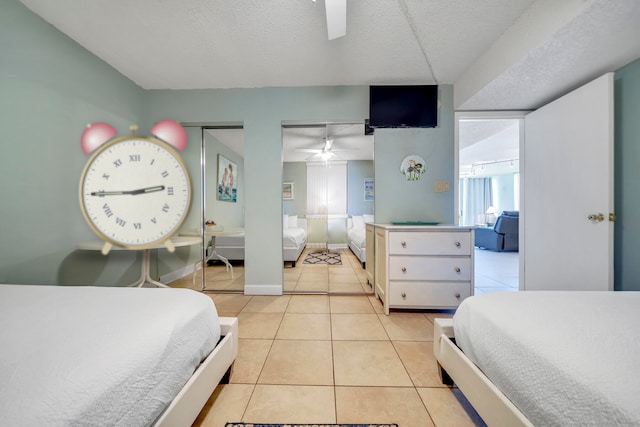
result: **2:45**
